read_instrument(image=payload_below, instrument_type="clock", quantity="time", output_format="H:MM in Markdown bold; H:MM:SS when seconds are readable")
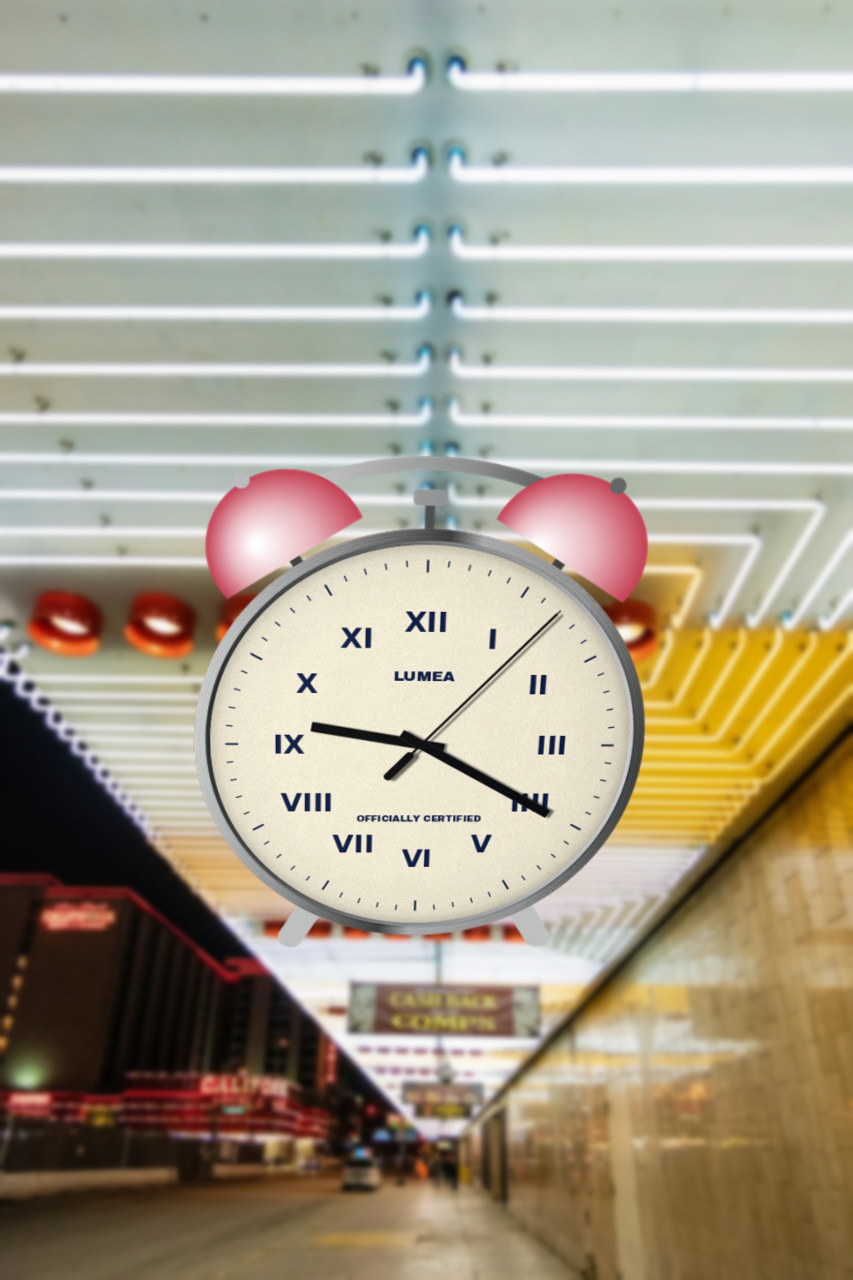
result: **9:20:07**
